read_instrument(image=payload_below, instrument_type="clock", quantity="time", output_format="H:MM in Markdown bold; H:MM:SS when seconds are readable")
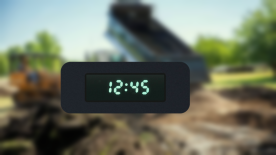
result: **12:45**
